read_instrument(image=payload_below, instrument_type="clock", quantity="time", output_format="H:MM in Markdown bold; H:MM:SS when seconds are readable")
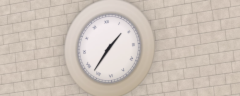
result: **1:37**
